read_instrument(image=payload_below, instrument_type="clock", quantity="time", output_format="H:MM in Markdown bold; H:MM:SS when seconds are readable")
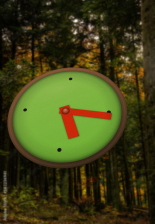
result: **5:16**
